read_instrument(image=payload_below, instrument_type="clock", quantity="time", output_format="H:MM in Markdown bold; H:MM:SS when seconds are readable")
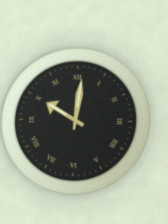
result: **10:01**
